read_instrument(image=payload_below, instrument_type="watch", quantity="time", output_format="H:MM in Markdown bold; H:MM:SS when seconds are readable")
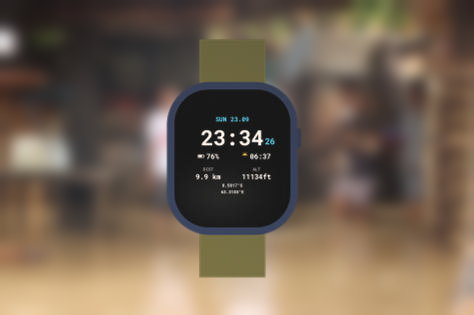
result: **23:34:26**
